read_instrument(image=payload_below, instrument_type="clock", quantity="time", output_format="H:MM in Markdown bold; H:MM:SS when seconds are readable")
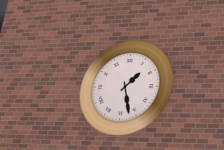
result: **1:27**
